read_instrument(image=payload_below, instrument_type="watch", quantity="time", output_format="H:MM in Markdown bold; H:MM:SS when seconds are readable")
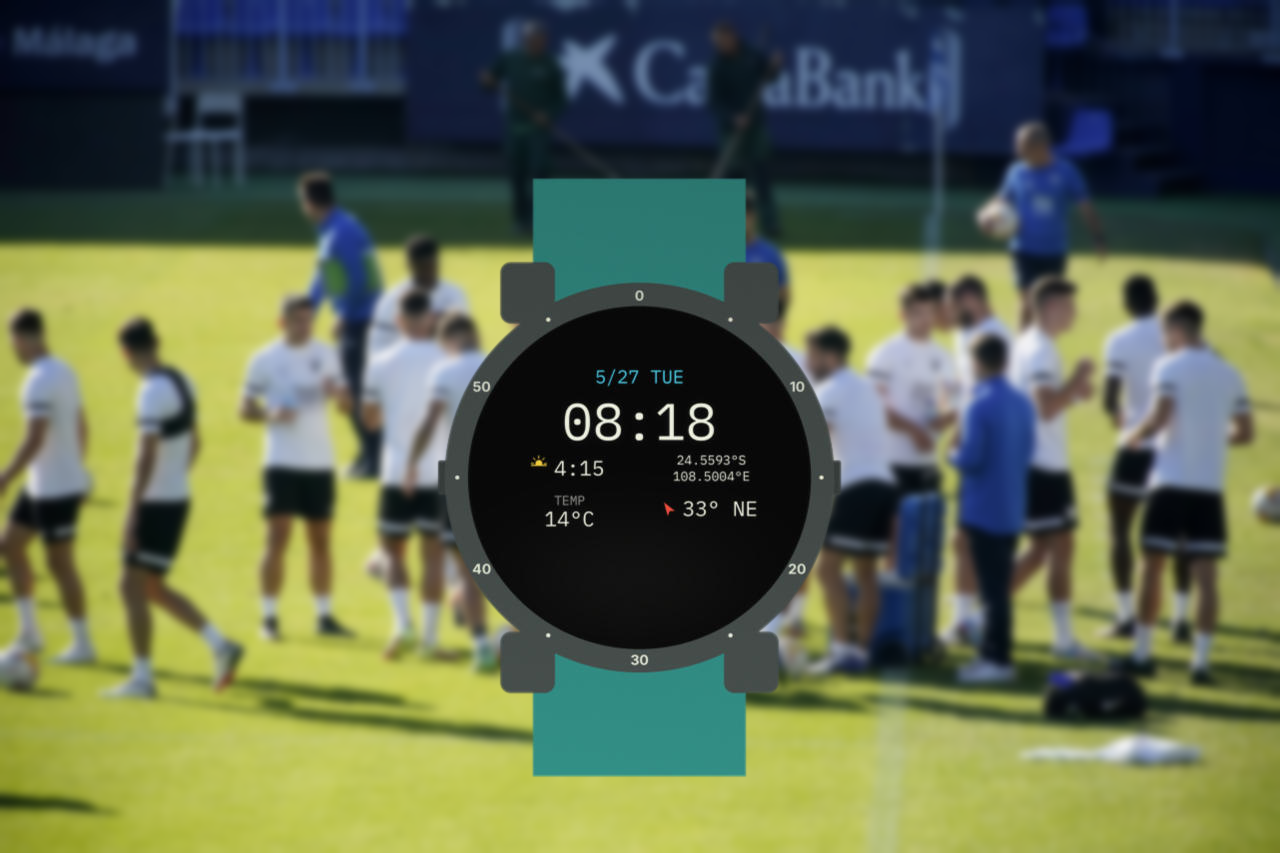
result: **8:18**
